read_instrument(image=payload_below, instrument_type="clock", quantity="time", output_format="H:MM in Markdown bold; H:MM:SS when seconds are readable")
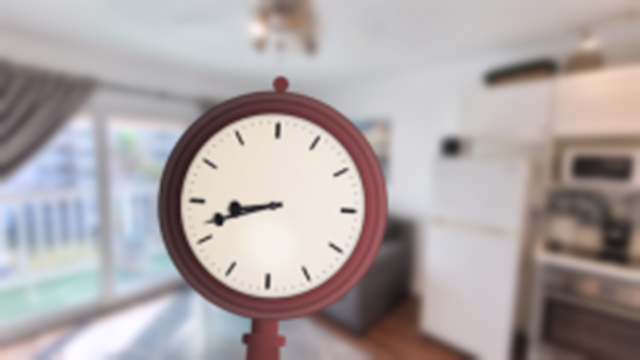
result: **8:42**
